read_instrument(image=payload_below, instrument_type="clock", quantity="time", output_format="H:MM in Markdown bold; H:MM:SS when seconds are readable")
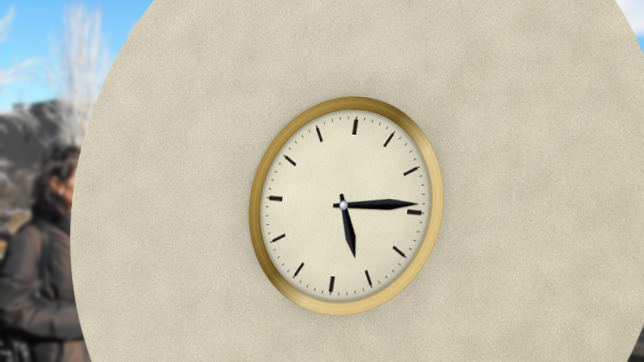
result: **5:14**
